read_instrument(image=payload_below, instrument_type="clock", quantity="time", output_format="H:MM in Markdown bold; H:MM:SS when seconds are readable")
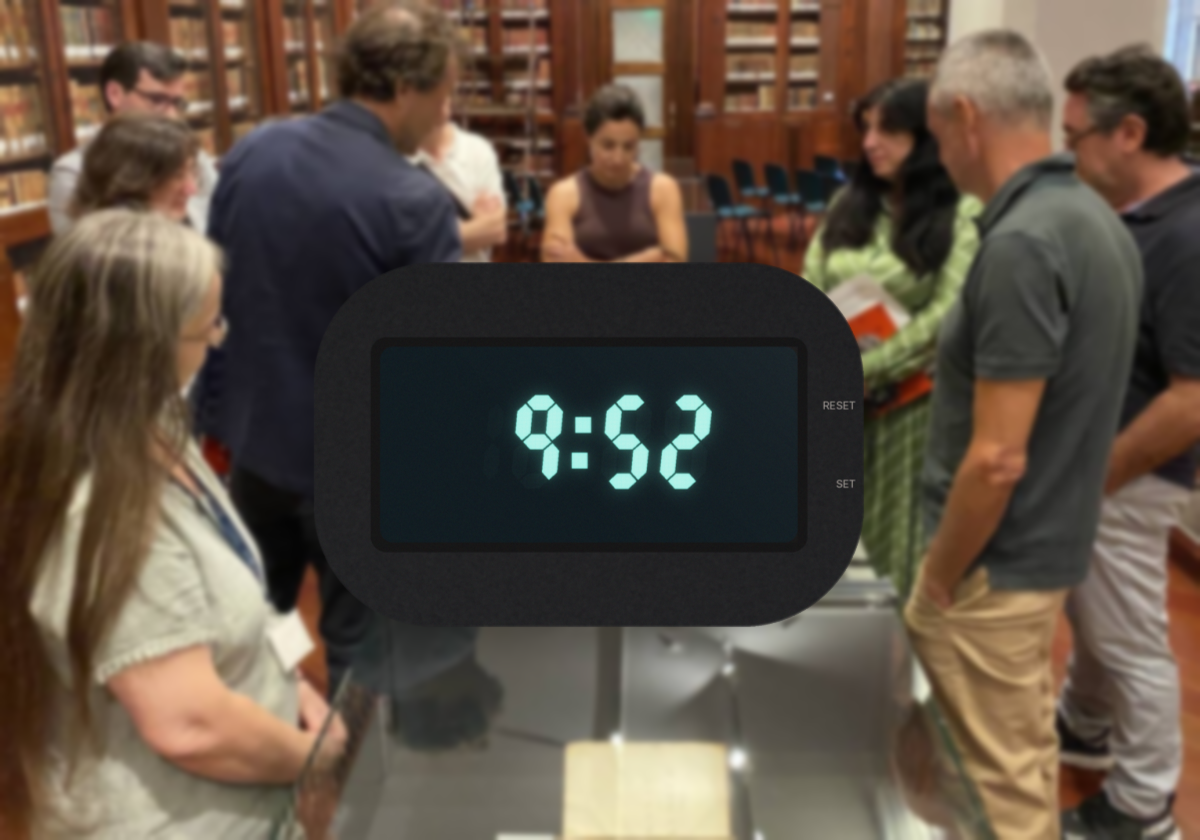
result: **9:52**
